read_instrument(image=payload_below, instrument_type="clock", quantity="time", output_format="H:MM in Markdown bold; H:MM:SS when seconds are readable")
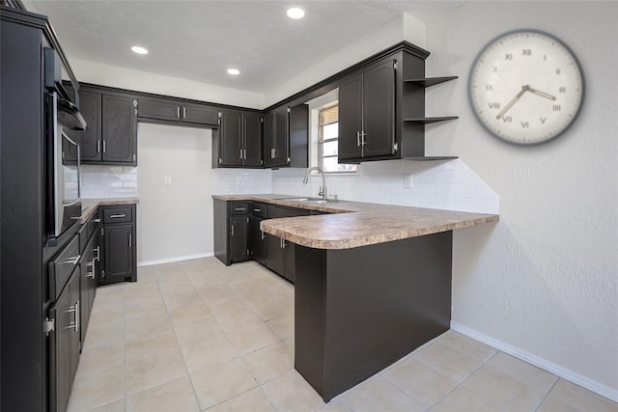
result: **3:37**
